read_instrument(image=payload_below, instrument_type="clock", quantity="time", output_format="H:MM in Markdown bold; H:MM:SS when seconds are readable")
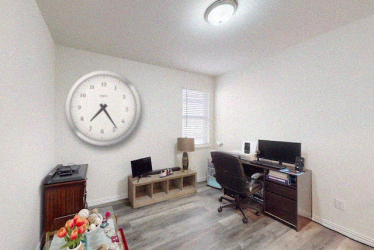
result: **7:24**
